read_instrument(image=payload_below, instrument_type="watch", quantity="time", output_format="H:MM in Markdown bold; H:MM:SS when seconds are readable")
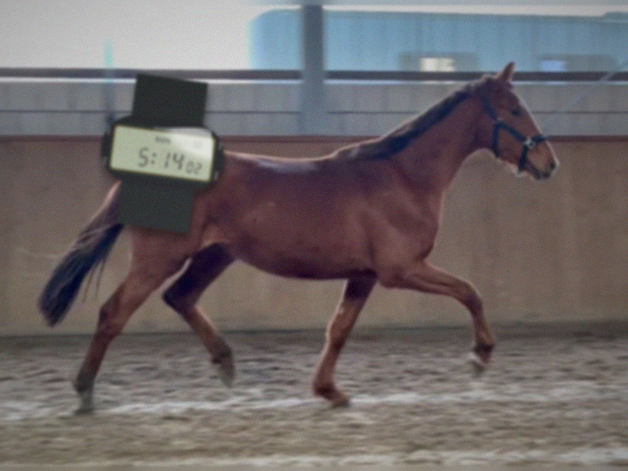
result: **5:14**
